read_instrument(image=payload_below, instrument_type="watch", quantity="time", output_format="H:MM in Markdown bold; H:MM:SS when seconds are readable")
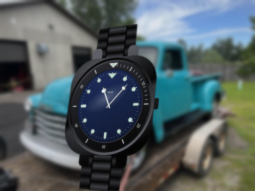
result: **11:07**
